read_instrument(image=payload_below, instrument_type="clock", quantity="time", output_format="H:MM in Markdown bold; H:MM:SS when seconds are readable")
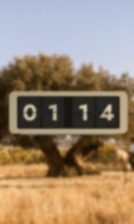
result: **1:14**
